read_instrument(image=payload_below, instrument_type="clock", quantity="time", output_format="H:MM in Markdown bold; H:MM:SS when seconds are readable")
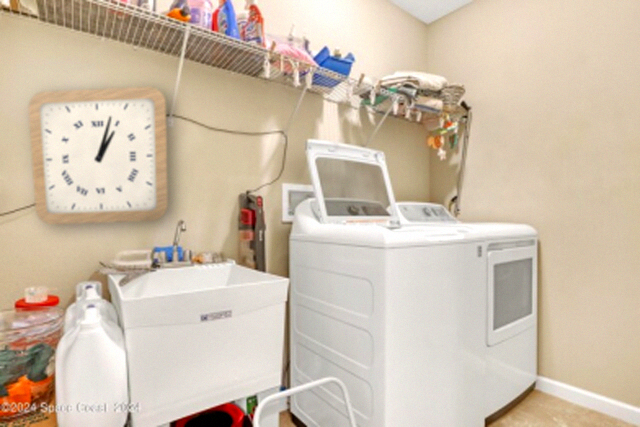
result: **1:03**
